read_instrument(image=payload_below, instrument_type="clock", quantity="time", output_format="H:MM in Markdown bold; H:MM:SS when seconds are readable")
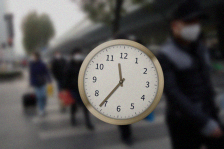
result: **11:36**
